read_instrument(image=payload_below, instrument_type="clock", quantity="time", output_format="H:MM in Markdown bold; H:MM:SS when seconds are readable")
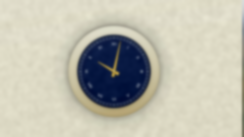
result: **10:02**
